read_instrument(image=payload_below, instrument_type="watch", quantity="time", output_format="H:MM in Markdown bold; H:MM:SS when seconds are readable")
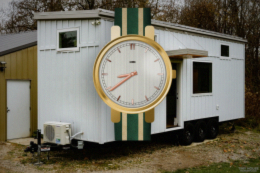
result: **8:39**
